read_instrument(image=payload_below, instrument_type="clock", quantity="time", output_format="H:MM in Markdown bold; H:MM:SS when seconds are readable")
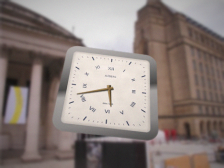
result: **5:42**
